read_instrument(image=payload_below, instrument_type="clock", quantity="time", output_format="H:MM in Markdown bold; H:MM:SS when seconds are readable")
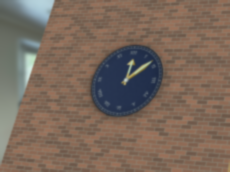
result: **12:08**
